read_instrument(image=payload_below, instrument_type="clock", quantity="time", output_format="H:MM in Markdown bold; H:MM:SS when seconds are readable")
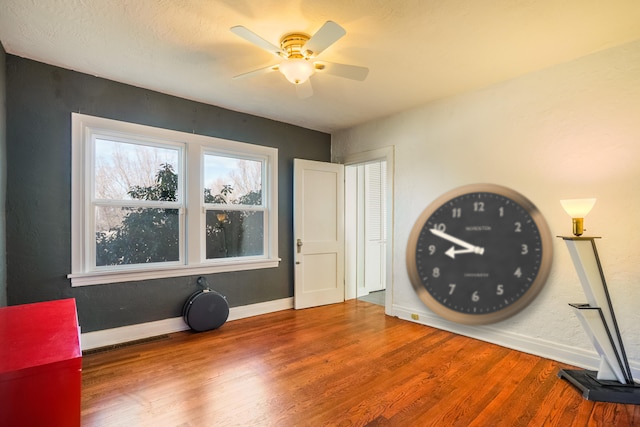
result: **8:49**
